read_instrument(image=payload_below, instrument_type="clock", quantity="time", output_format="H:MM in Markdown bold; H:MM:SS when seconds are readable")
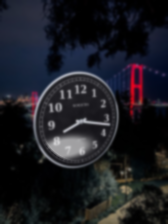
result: **8:17**
